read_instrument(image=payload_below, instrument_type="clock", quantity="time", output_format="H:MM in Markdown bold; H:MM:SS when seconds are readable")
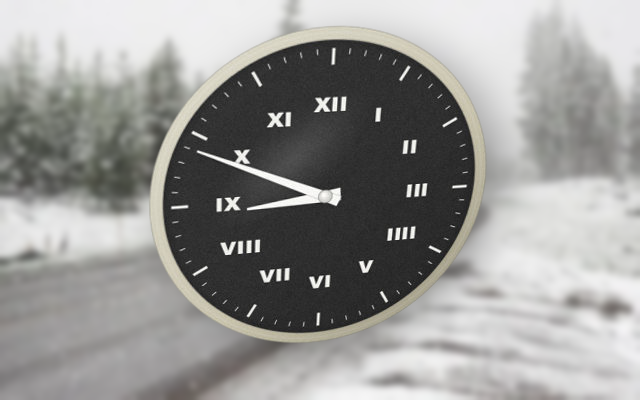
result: **8:49**
